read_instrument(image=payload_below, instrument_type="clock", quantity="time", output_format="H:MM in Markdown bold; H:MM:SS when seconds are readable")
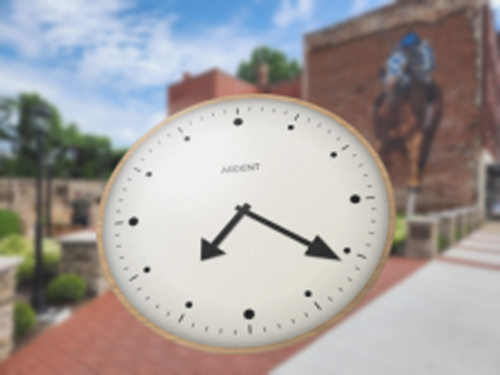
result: **7:21**
